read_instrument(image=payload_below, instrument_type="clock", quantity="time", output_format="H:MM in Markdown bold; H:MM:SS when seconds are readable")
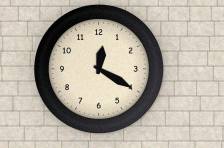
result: **12:20**
